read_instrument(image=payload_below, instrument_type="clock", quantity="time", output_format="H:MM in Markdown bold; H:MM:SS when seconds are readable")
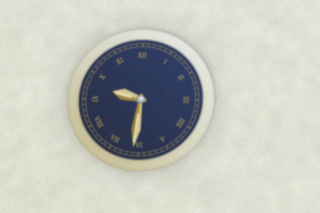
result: **9:31**
